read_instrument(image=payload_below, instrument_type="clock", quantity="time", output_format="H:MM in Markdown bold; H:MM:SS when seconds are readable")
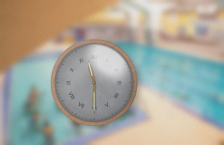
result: **11:30**
